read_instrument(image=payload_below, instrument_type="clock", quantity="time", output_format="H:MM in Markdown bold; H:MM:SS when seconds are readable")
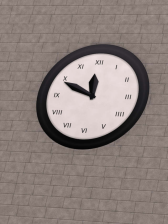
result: **11:49**
